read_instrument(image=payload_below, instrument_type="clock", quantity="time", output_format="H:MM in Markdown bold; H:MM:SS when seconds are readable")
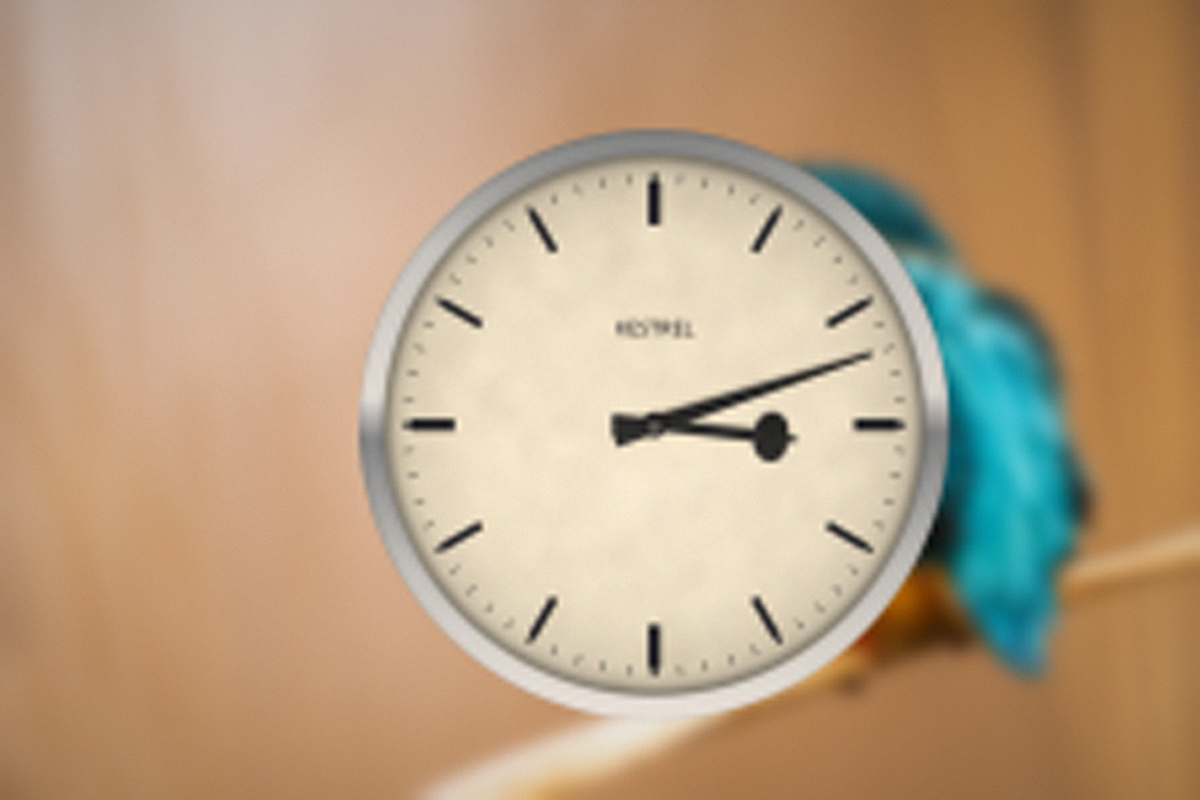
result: **3:12**
